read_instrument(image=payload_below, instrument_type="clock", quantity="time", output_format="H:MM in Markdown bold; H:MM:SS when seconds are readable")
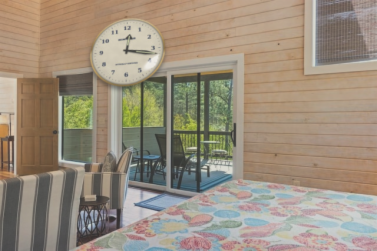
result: **12:17**
